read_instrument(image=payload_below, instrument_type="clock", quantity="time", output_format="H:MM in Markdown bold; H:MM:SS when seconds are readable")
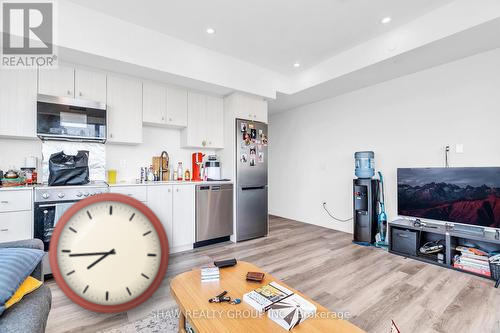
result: **7:44**
